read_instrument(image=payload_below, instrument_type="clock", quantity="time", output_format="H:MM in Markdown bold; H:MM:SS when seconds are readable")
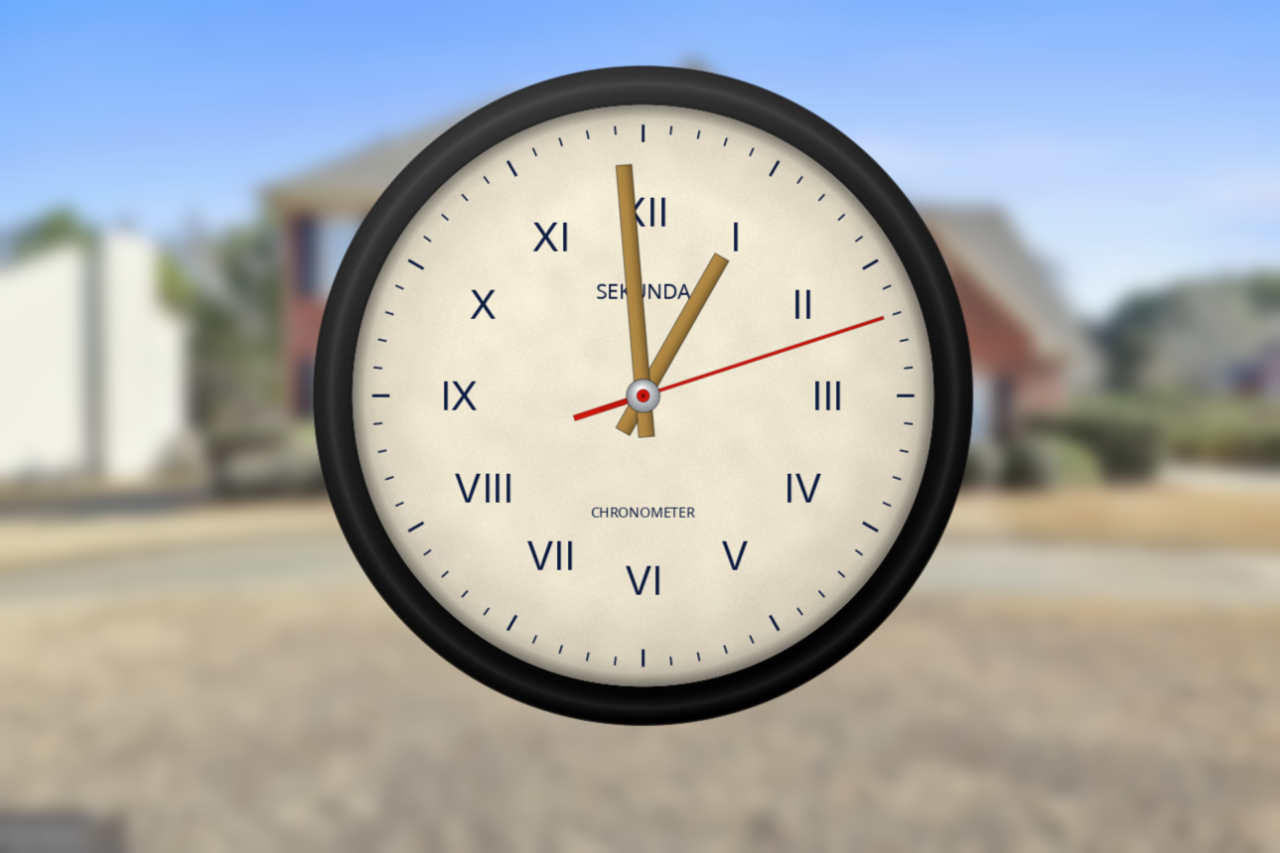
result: **12:59:12**
